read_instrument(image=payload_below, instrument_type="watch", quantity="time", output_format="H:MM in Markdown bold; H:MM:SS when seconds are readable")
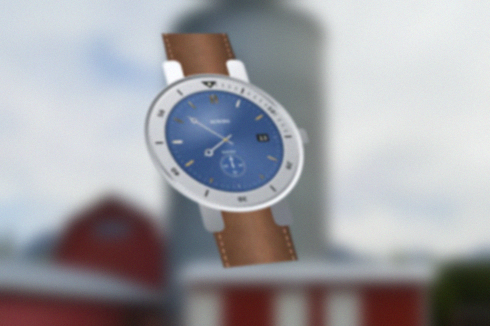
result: **7:52**
